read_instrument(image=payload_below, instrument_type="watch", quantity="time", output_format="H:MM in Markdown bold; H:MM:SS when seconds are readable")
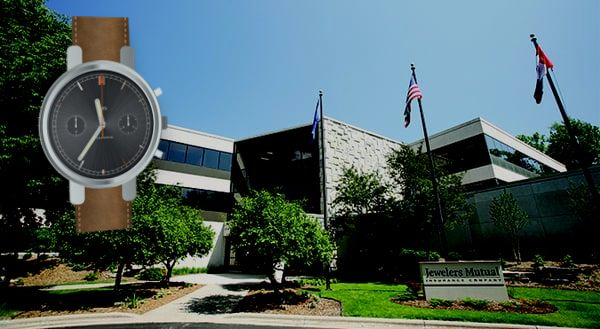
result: **11:36**
